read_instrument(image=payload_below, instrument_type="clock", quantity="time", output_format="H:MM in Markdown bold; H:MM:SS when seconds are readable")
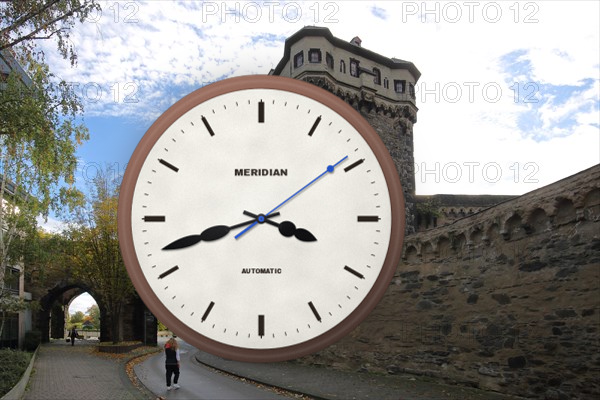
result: **3:42:09**
